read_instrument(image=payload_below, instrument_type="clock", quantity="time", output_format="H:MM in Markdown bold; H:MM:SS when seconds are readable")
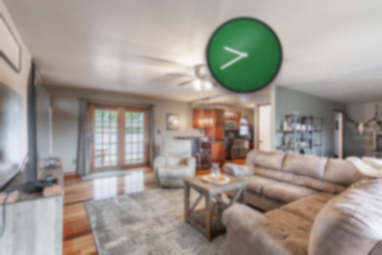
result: **9:40**
